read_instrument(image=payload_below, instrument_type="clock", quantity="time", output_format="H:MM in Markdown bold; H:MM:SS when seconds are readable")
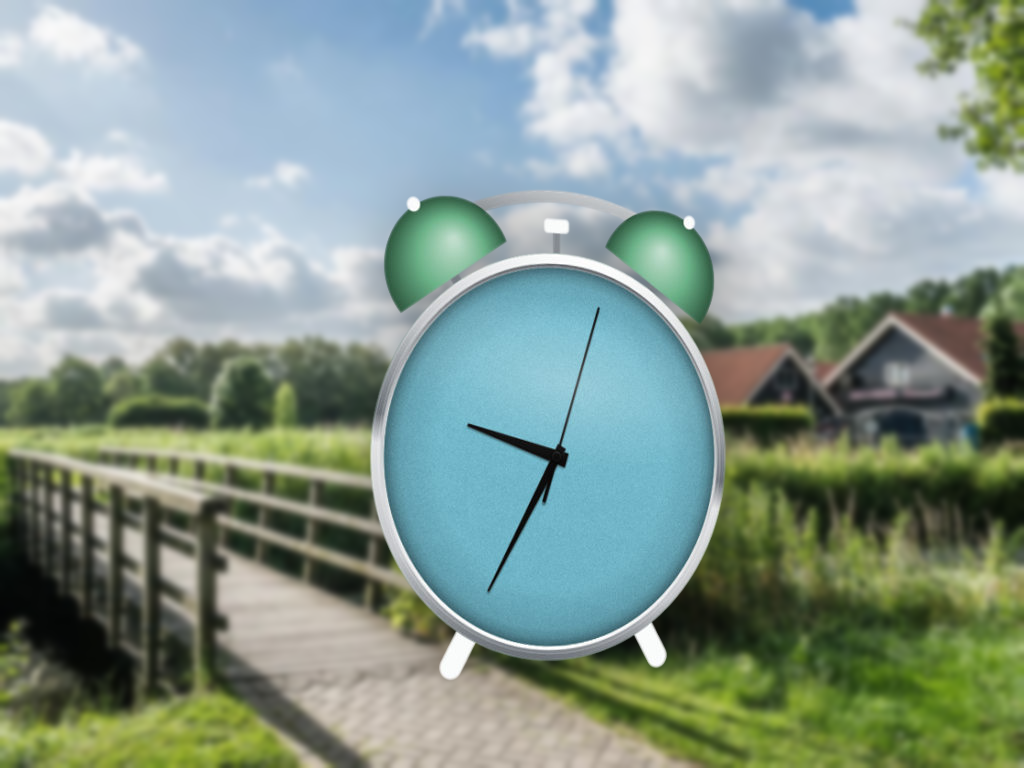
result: **9:35:03**
